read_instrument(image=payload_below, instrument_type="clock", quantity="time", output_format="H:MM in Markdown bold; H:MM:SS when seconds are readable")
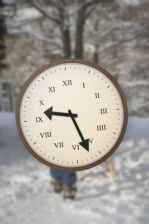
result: **9:27**
